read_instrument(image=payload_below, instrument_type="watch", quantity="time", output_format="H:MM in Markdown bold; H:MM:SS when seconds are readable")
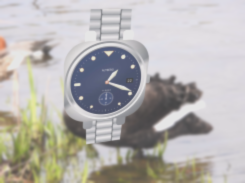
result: **1:19**
